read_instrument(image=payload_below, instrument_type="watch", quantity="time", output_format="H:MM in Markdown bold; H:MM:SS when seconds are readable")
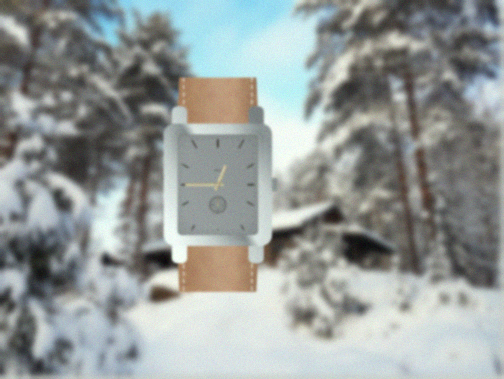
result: **12:45**
